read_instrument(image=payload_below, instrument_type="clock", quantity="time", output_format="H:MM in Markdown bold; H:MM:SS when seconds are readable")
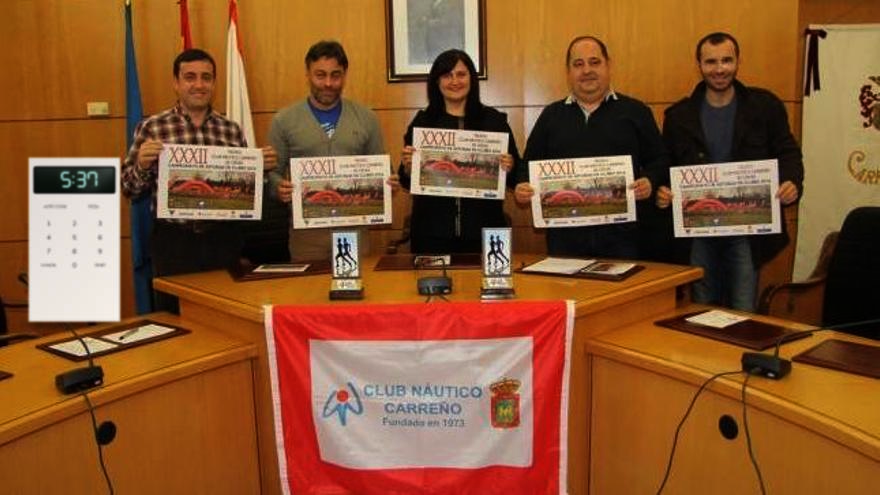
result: **5:37**
